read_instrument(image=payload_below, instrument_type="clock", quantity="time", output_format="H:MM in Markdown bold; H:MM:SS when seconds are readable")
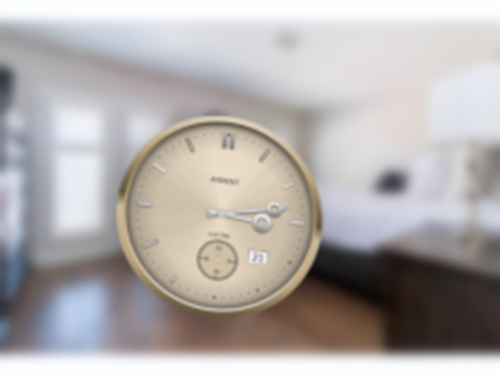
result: **3:13**
